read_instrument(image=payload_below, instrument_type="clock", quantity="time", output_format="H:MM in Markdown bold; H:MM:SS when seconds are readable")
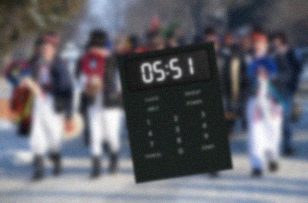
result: **5:51**
